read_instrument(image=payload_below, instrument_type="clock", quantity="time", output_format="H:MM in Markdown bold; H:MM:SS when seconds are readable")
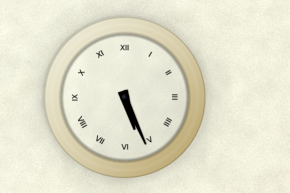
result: **5:26**
